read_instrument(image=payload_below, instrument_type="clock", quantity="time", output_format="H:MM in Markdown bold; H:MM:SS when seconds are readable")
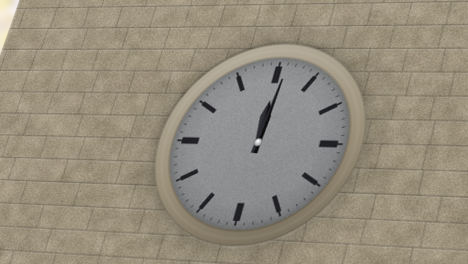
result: **12:01**
